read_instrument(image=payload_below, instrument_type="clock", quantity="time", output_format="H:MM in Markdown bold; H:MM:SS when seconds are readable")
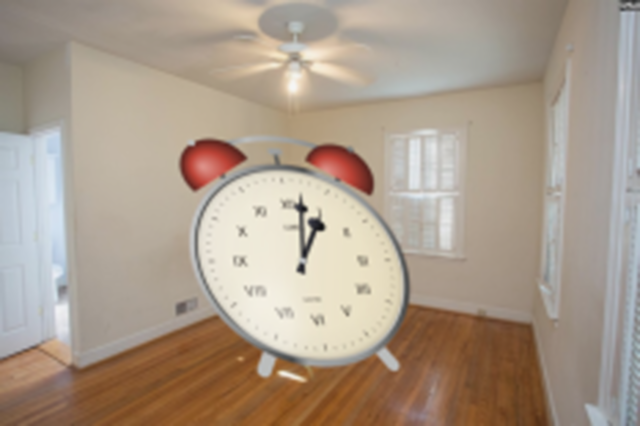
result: **1:02**
